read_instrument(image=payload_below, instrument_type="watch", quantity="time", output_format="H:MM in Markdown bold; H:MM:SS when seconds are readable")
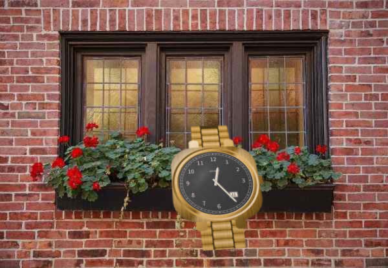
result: **12:24**
